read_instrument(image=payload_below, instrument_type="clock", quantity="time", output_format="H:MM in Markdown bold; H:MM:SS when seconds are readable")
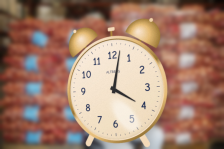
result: **4:02**
